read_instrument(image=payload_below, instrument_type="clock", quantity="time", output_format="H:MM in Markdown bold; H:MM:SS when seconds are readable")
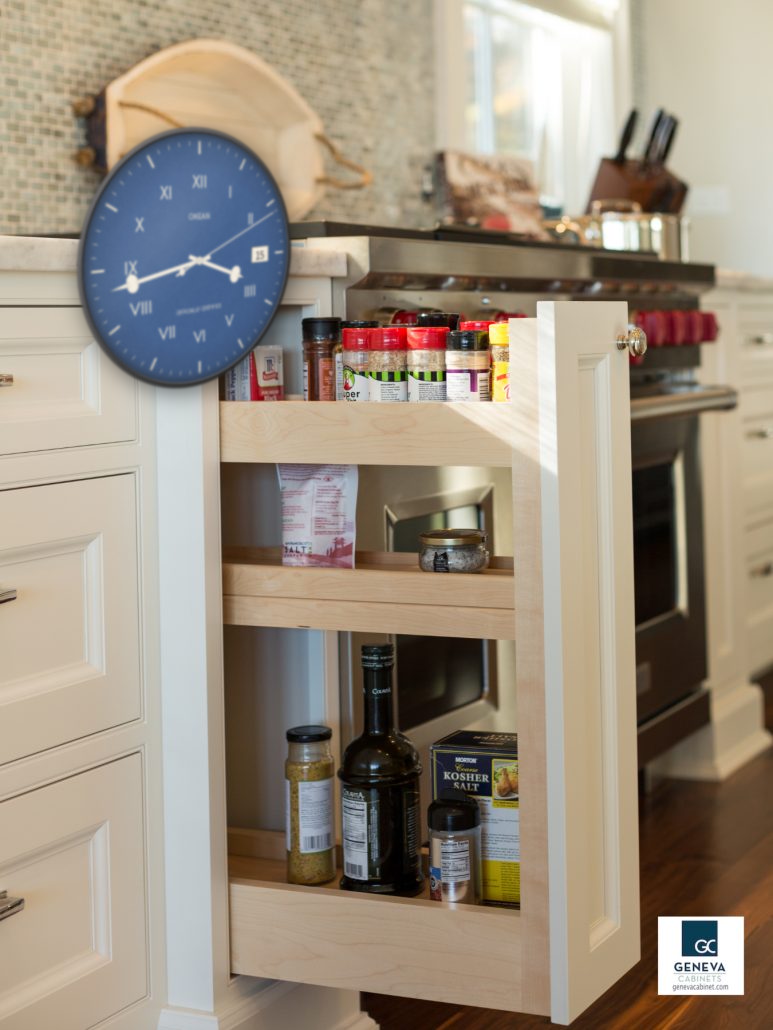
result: **3:43:11**
